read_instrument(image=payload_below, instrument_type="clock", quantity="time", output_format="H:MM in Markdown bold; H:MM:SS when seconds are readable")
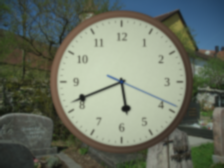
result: **5:41:19**
